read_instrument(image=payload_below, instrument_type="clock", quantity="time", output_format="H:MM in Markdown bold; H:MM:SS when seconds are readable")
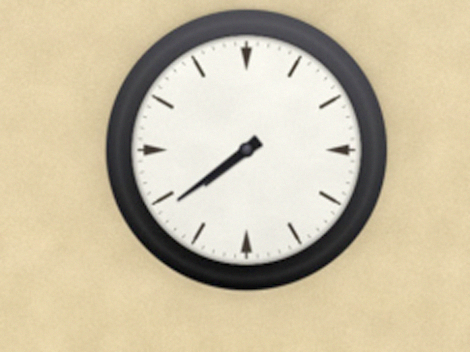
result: **7:39**
